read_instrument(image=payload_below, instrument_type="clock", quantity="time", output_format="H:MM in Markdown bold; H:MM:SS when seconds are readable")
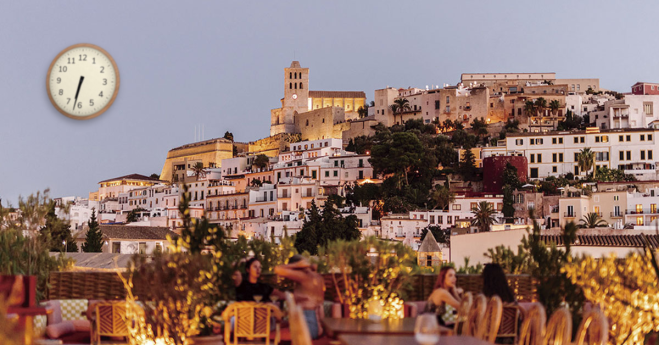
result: **6:32**
